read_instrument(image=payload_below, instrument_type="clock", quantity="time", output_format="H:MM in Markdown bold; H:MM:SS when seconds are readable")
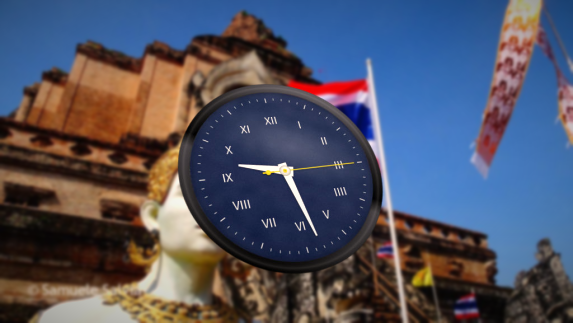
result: **9:28:15**
